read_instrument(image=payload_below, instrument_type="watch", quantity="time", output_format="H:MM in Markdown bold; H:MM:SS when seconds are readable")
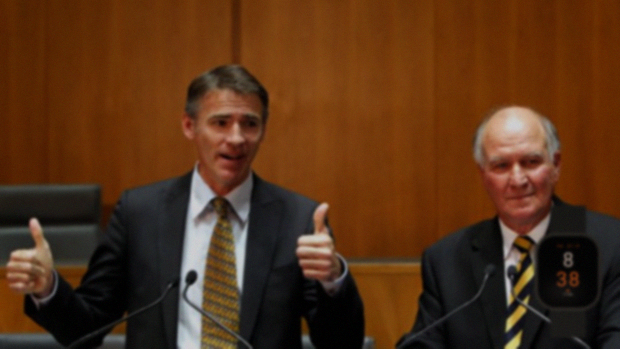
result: **8:38**
